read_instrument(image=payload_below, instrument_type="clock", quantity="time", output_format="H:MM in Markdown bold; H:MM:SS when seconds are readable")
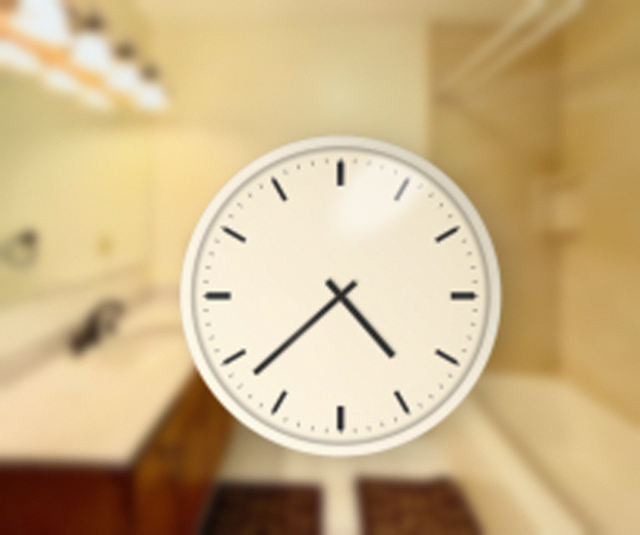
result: **4:38**
